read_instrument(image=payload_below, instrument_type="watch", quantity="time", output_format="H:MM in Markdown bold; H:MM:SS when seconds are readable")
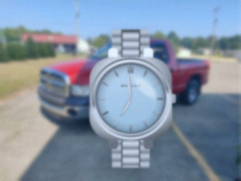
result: **6:59**
